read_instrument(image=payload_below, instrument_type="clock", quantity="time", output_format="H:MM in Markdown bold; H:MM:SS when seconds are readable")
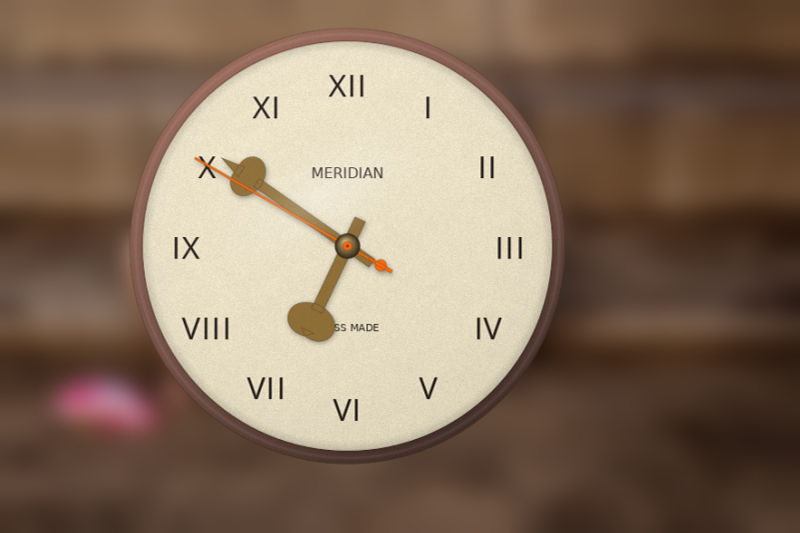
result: **6:50:50**
